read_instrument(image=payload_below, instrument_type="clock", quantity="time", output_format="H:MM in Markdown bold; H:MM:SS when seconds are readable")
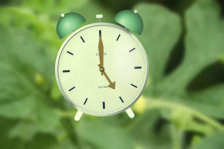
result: **5:00**
